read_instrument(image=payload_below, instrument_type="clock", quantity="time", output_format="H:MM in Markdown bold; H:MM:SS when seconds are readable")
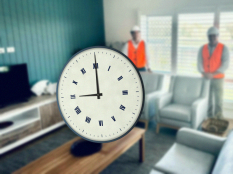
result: **9:00**
